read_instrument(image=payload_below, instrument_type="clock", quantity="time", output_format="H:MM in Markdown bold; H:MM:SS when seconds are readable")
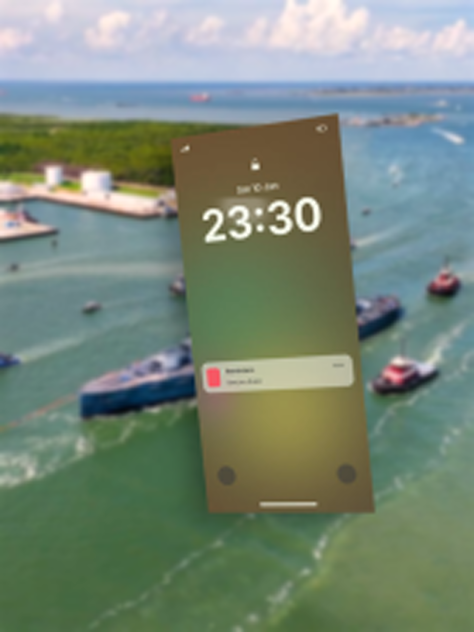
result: **23:30**
